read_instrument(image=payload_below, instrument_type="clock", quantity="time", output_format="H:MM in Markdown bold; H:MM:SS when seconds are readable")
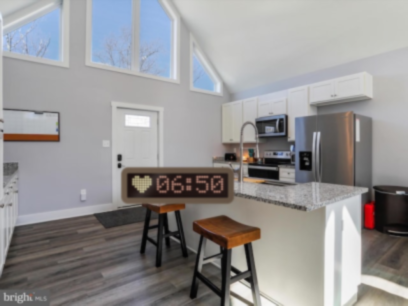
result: **6:50**
